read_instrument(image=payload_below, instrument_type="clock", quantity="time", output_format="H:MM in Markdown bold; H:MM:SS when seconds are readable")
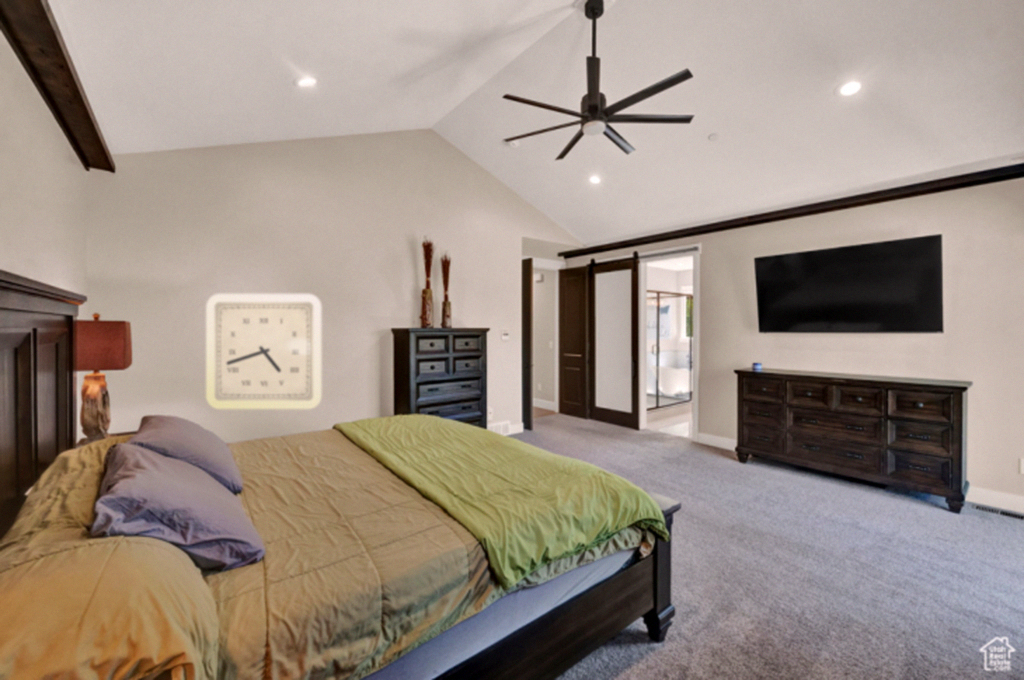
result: **4:42**
